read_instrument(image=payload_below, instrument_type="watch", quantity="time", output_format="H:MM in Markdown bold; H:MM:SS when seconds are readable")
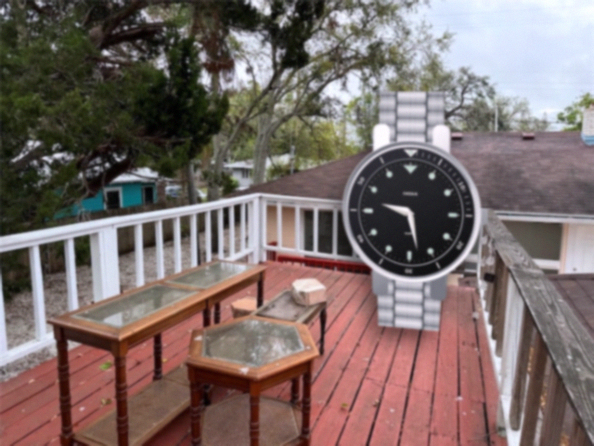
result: **9:28**
